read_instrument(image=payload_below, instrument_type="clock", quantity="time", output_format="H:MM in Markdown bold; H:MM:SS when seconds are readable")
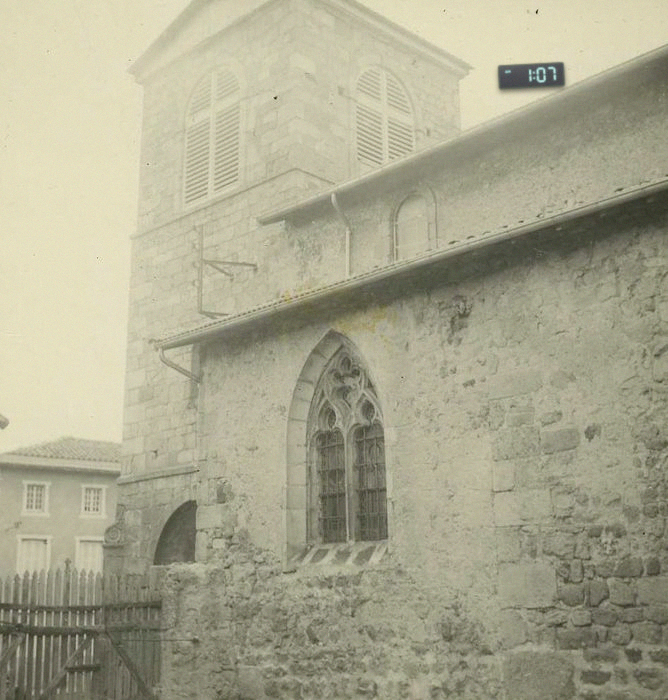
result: **1:07**
